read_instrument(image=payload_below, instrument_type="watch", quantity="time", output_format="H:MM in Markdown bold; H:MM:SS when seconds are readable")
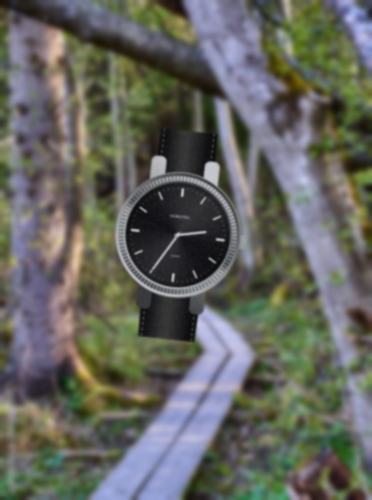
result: **2:35**
